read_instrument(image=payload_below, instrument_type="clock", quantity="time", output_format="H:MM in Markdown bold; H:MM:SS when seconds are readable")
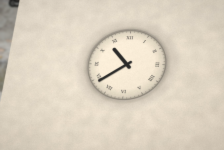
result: **10:39**
